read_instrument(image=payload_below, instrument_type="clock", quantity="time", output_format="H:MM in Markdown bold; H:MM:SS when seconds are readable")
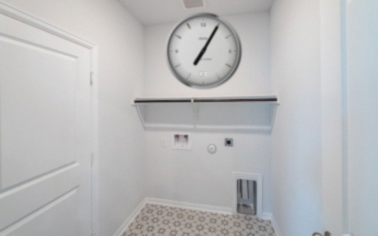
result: **7:05**
